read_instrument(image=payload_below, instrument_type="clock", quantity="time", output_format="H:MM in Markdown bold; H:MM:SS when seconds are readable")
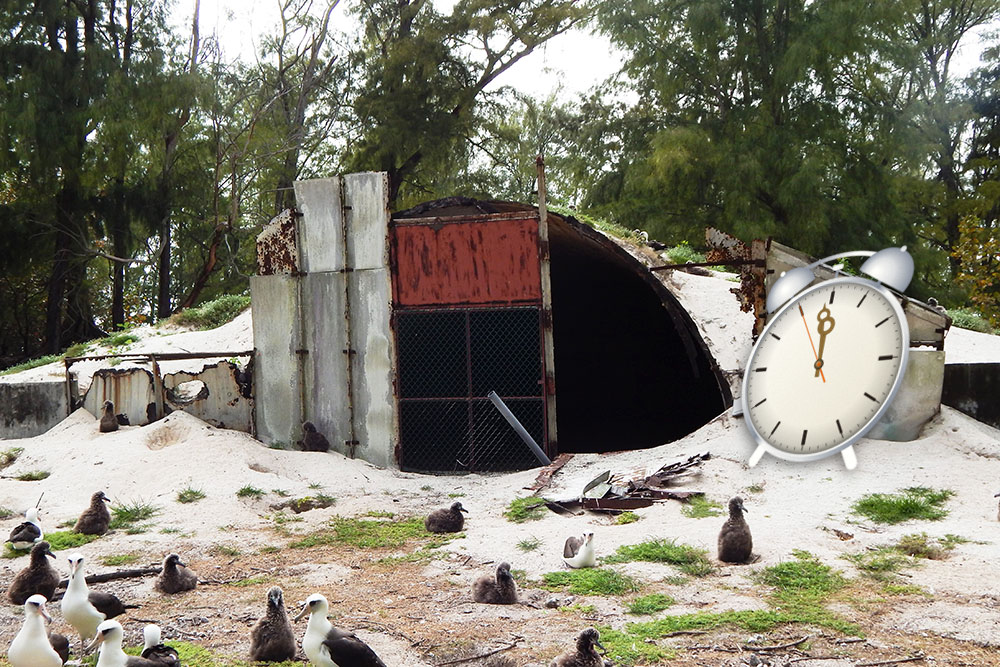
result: **11:58:55**
